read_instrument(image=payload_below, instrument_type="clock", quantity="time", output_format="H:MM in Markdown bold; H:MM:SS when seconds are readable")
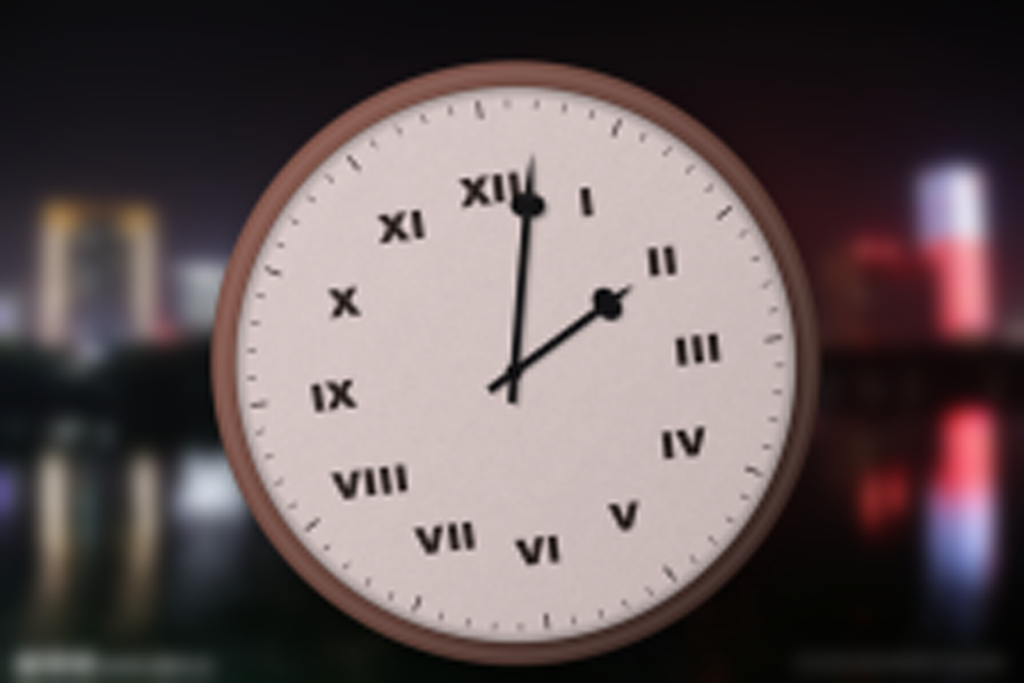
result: **2:02**
